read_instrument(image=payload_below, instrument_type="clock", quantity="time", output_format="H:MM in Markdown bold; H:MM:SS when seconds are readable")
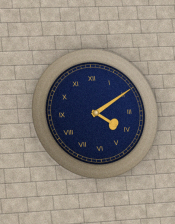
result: **4:10**
